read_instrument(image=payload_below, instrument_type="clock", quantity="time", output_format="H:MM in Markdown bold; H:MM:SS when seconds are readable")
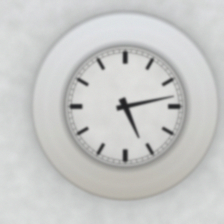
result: **5:13**
